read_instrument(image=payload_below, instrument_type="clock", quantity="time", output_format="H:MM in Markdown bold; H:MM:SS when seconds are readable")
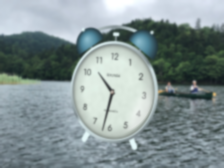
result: **10:32**
